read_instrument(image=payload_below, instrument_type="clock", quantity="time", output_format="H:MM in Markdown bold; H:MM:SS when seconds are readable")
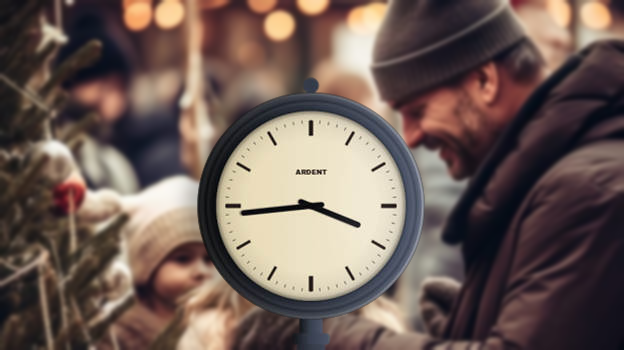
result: **3:44**
